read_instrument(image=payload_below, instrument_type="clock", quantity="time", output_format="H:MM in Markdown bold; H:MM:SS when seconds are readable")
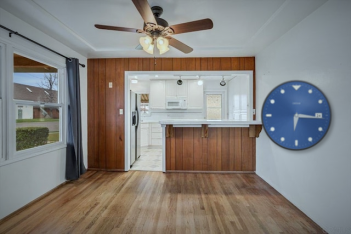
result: **6:16**
